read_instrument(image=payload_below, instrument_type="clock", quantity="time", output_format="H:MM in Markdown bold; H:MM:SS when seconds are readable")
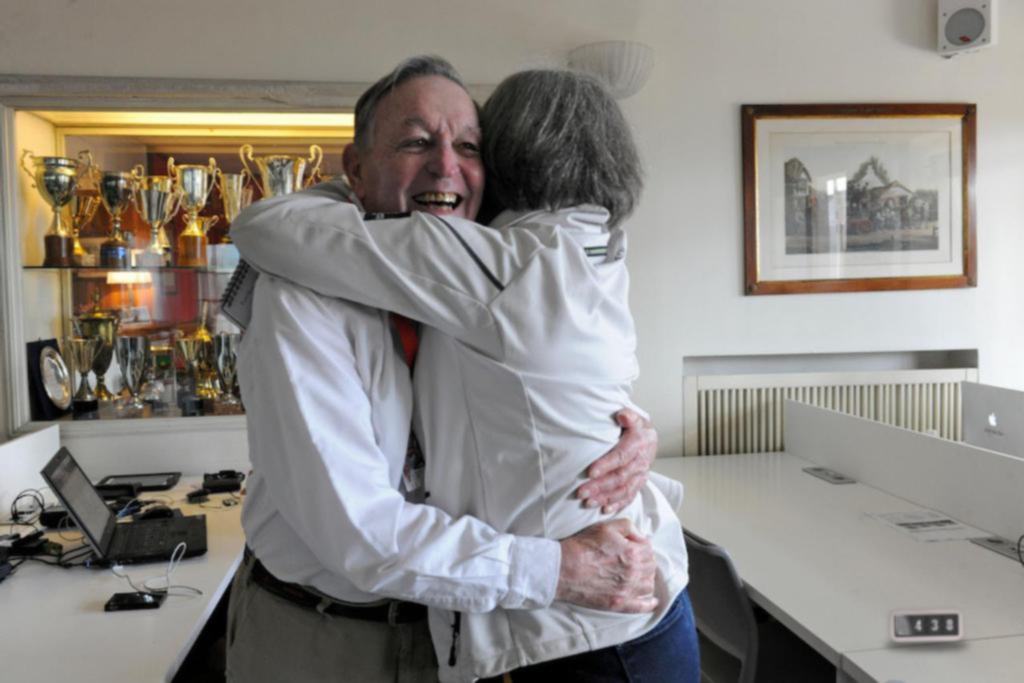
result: **4:38**
